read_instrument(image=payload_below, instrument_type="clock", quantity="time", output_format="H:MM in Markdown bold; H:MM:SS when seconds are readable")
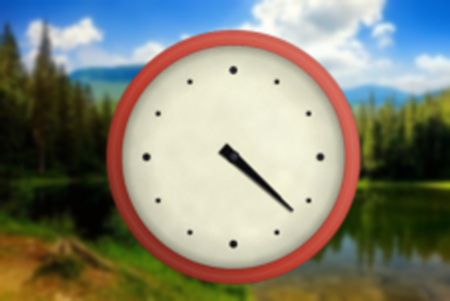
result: **4:22**
